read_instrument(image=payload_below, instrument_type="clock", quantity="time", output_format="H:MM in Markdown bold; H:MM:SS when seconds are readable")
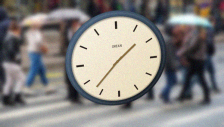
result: **1:37**
